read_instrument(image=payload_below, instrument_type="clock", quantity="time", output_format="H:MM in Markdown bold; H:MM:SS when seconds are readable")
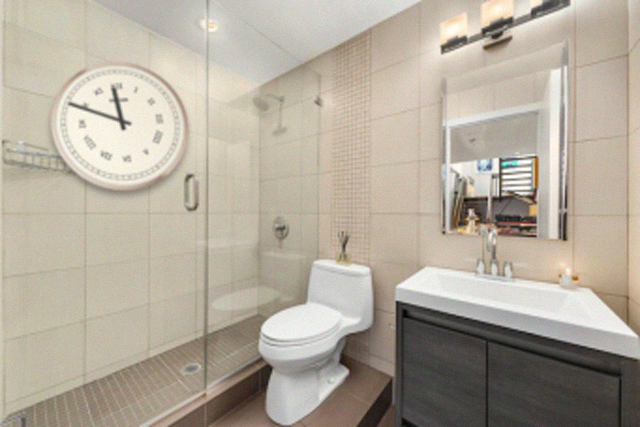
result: **11:49**
